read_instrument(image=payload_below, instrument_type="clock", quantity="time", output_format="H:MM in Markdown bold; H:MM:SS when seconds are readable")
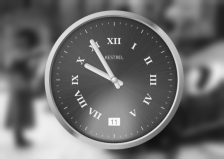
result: **9:55**
